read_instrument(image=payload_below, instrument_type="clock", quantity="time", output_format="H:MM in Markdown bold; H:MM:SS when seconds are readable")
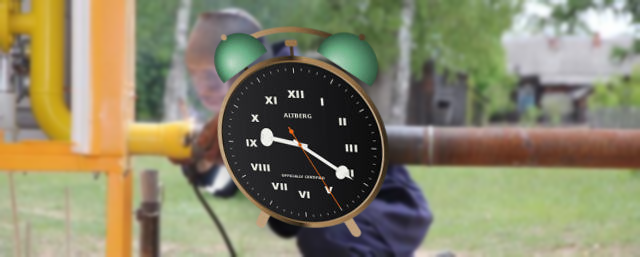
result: **9:20:25**
